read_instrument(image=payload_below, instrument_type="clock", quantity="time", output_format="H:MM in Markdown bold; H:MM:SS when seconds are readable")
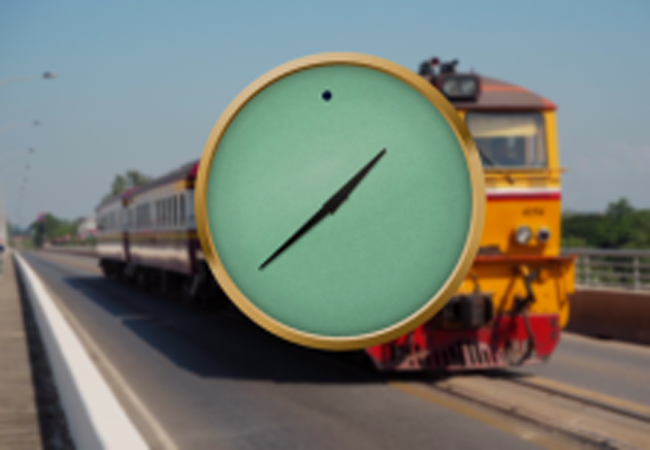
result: **1:39**
